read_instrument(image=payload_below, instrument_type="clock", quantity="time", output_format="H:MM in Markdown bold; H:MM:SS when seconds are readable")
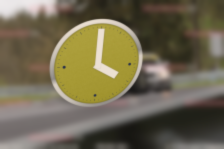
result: **4:00**
